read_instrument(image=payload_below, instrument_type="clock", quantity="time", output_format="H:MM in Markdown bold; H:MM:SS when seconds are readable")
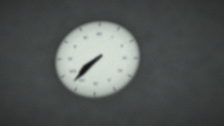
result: **7:37**
